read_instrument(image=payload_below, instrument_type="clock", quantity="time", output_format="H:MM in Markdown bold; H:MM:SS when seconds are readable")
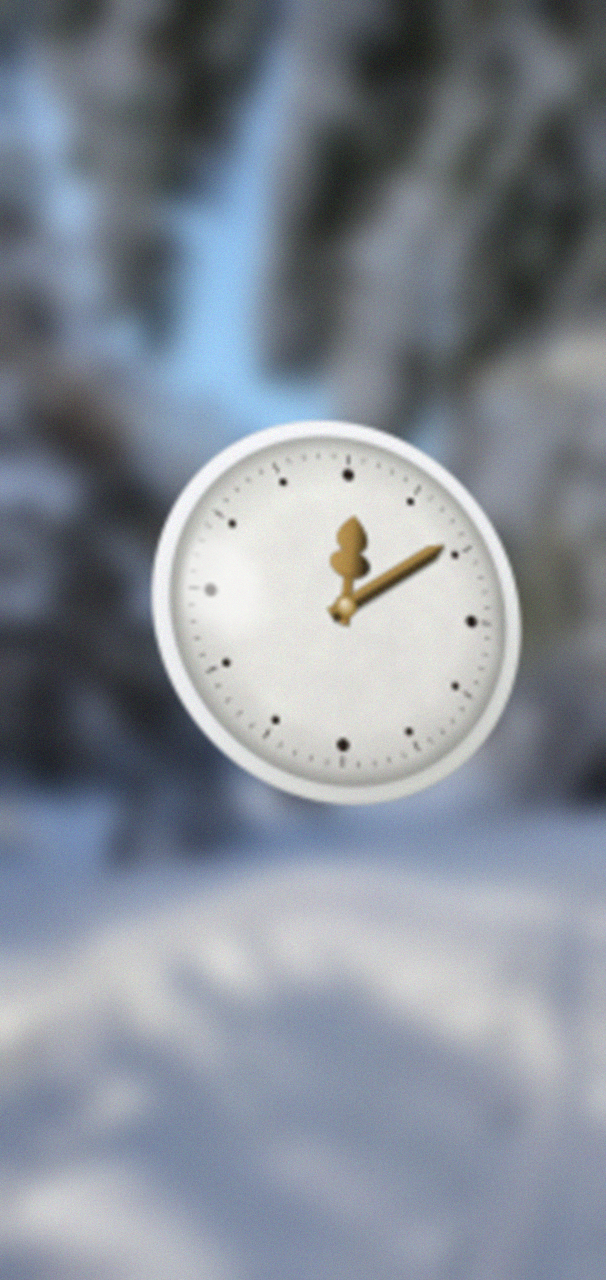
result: **12:09**
